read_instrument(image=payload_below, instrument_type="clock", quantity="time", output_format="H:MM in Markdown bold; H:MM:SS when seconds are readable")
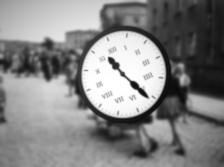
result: **11:26**
